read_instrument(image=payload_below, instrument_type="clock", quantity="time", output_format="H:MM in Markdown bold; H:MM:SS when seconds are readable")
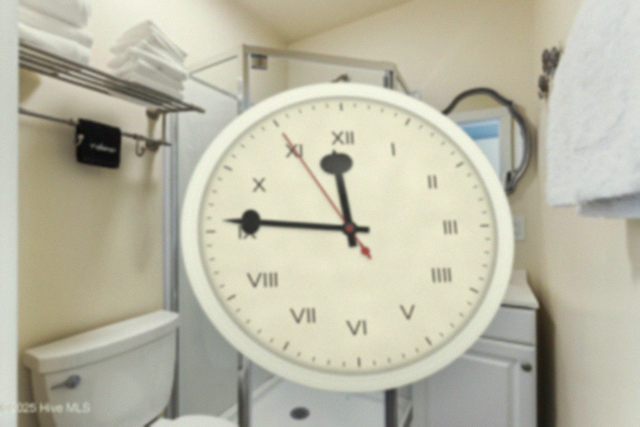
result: **11:45:55**
